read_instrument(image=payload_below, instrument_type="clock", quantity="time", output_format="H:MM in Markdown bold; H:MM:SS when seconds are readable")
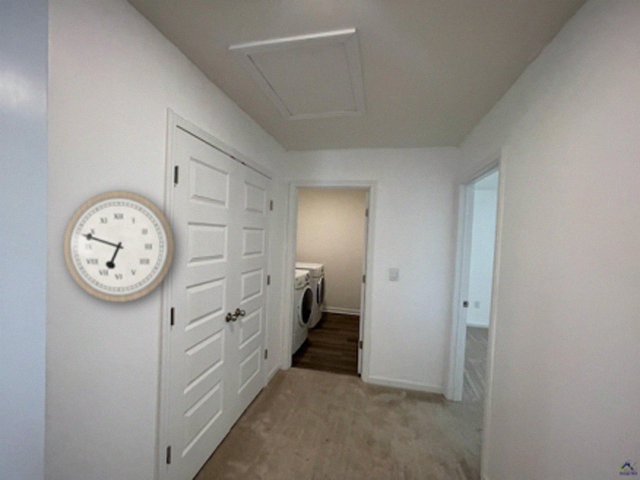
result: **6:48**
